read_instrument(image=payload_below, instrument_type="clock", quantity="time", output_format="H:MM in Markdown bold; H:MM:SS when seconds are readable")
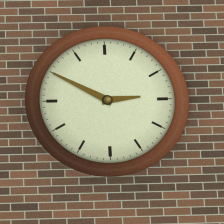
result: **2:50**
